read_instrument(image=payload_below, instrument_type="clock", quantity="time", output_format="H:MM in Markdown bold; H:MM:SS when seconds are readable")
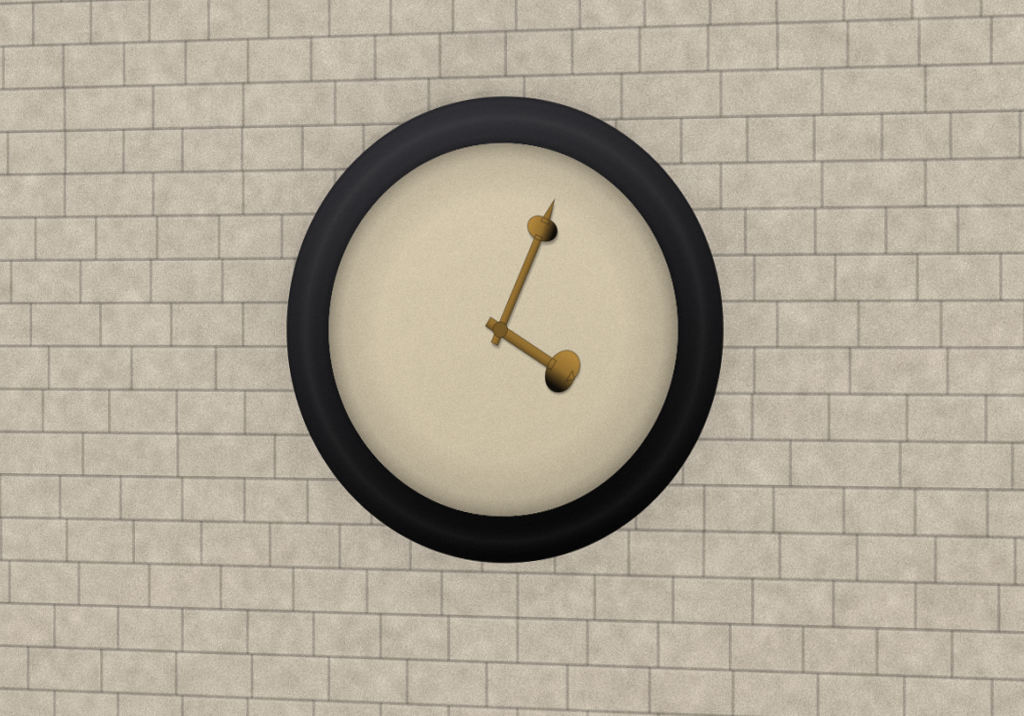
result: **4:04**
